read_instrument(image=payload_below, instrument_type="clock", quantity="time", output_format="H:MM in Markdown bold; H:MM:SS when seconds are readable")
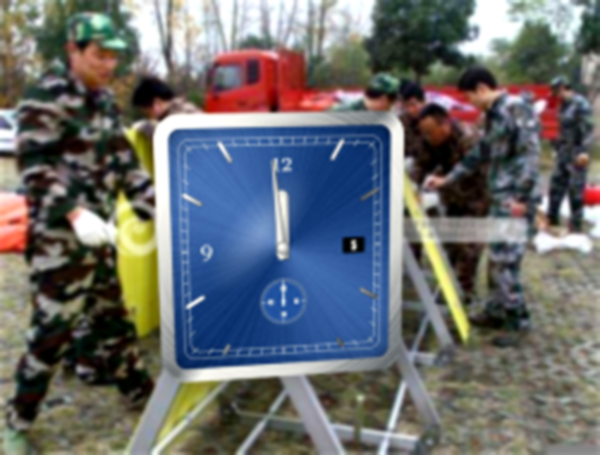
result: **11:59**
